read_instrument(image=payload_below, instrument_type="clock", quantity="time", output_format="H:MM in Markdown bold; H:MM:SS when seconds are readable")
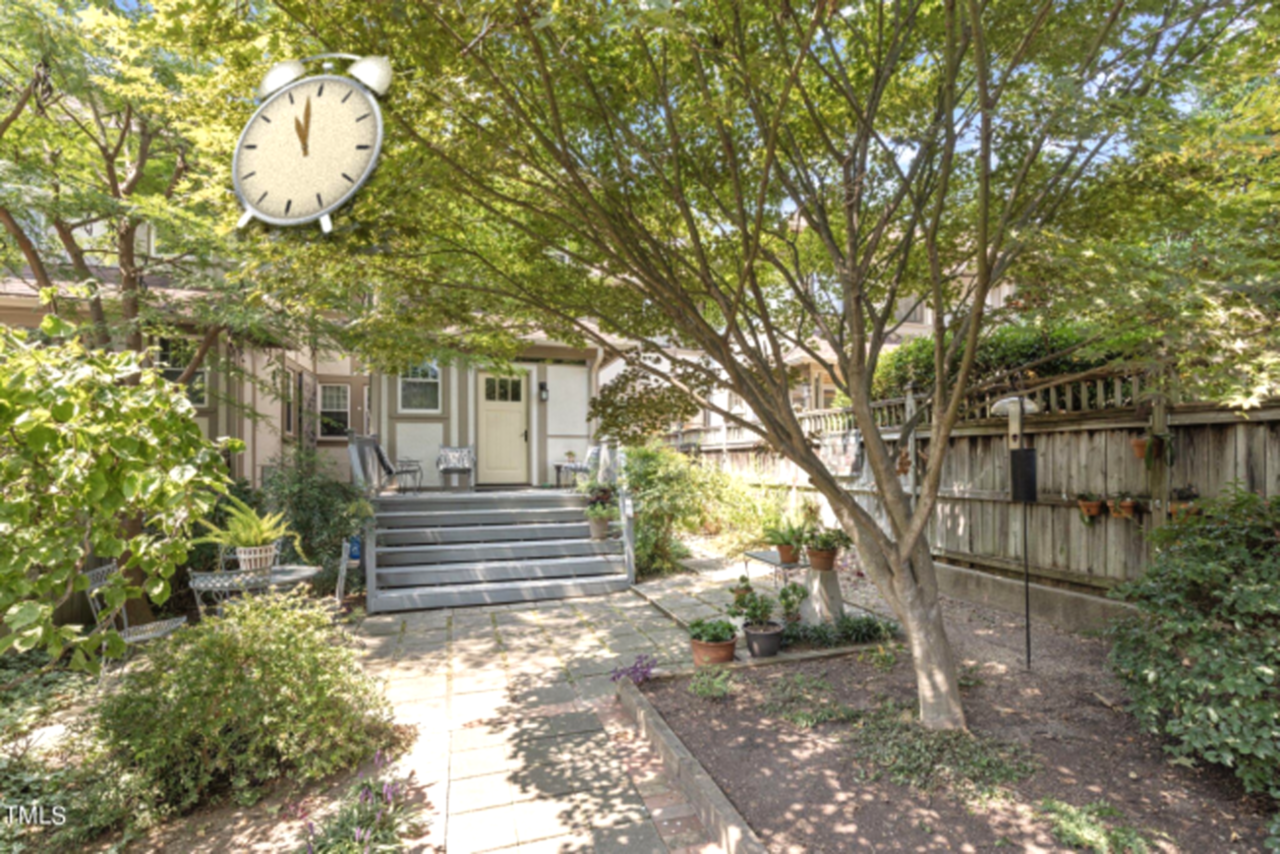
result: **10:58**
